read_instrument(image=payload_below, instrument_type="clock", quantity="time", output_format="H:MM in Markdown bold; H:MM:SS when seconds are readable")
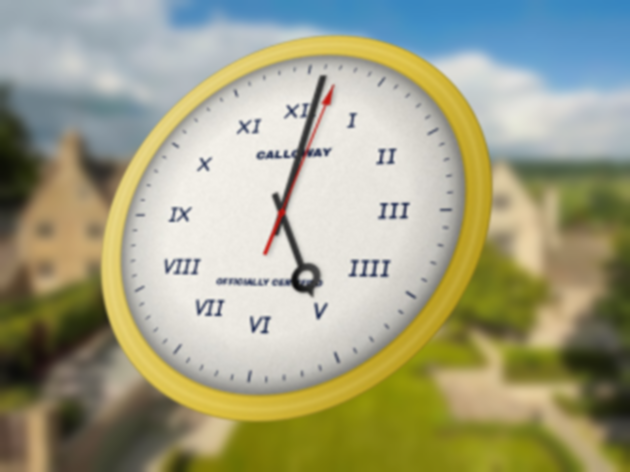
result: **5:01:02**
